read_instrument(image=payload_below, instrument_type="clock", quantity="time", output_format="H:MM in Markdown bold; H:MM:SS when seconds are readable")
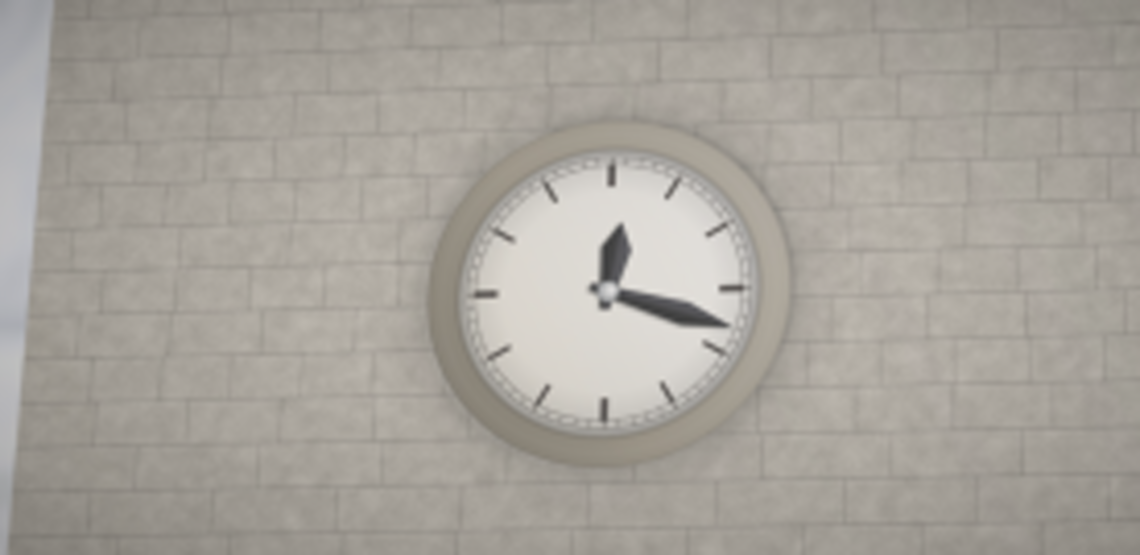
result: **12:18**
